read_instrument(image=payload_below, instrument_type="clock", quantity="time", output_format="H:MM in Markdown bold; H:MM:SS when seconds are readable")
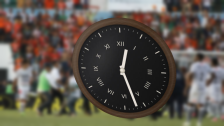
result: **12:27**
